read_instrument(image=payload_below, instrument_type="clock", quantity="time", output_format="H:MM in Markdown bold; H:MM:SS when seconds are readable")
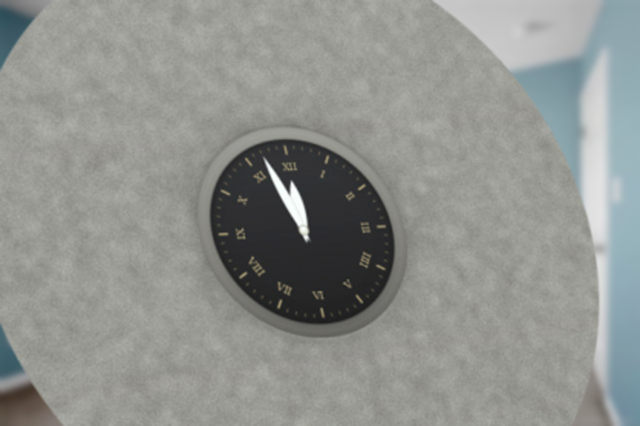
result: **11:57**
